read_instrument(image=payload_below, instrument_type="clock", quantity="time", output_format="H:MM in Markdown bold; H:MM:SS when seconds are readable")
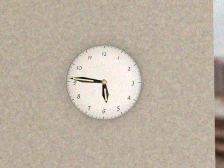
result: **5:46**
